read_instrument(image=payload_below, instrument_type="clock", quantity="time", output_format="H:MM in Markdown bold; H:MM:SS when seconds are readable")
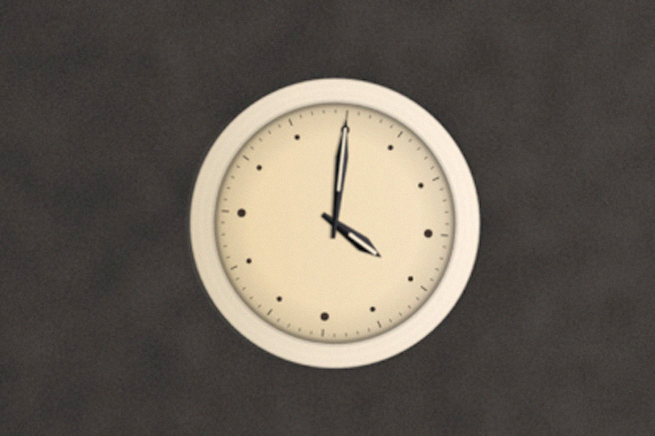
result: **4:00**
